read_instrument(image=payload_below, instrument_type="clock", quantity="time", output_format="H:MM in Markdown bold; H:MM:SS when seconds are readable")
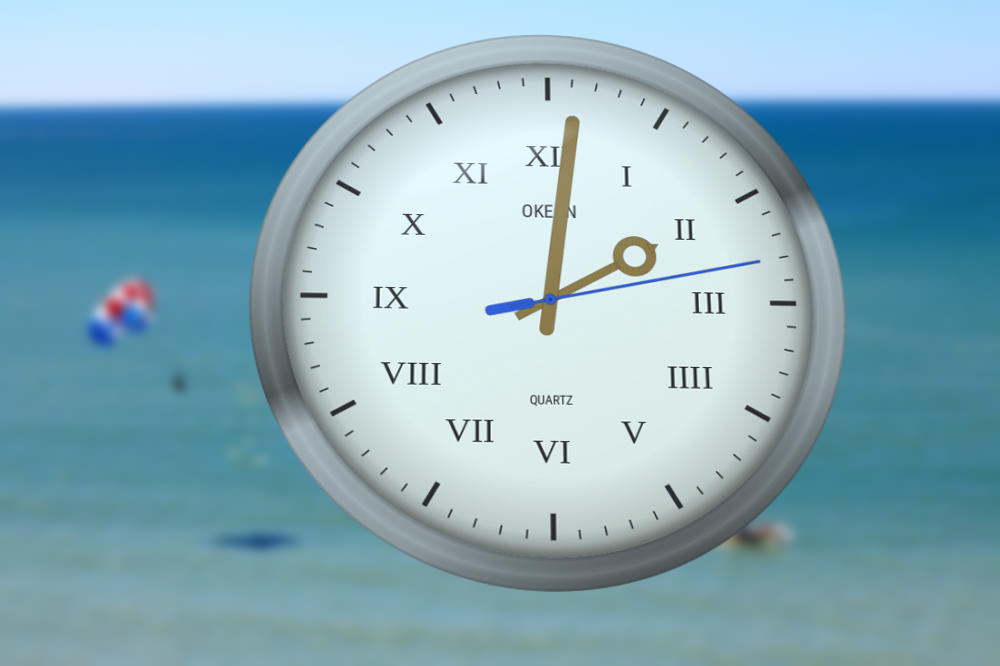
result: **2:01:13**
